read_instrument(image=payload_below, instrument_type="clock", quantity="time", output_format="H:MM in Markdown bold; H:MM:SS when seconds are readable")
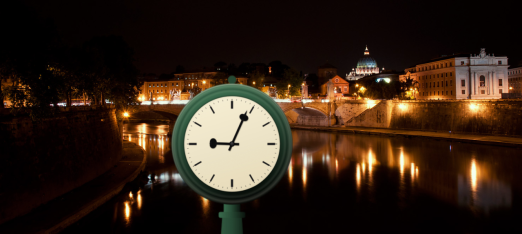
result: **9:04**
